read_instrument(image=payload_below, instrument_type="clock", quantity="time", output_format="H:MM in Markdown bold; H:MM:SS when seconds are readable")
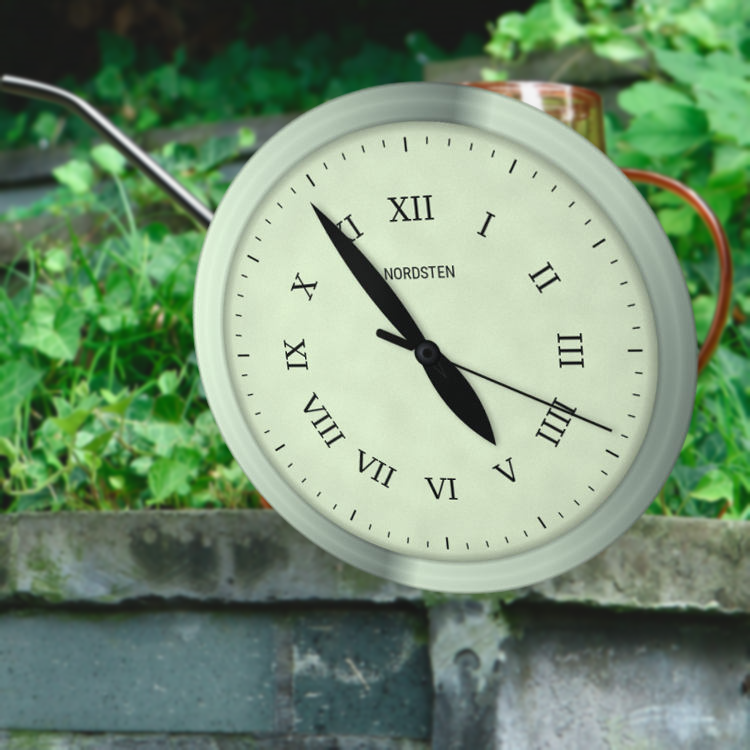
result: **4:54:19**
